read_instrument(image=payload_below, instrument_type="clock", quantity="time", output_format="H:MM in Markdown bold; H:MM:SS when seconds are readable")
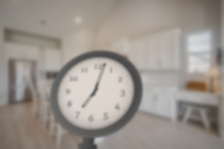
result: **7:02**
